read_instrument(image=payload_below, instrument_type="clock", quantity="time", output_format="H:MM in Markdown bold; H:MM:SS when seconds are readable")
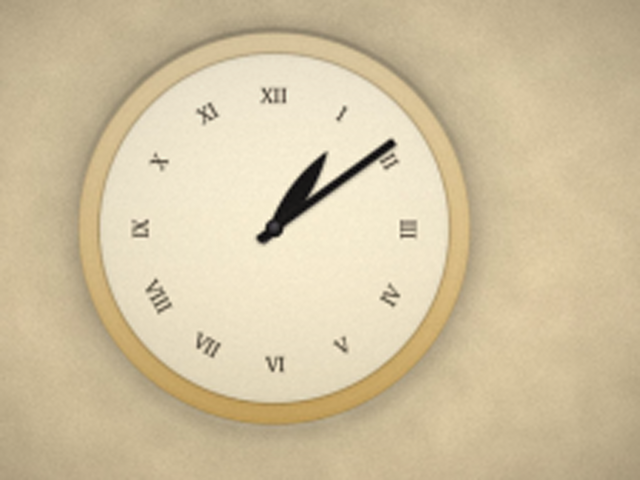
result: **1:09**
